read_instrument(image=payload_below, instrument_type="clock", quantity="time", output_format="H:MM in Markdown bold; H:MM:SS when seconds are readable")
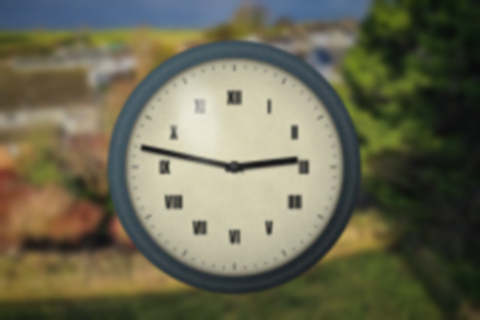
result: **2:47**
